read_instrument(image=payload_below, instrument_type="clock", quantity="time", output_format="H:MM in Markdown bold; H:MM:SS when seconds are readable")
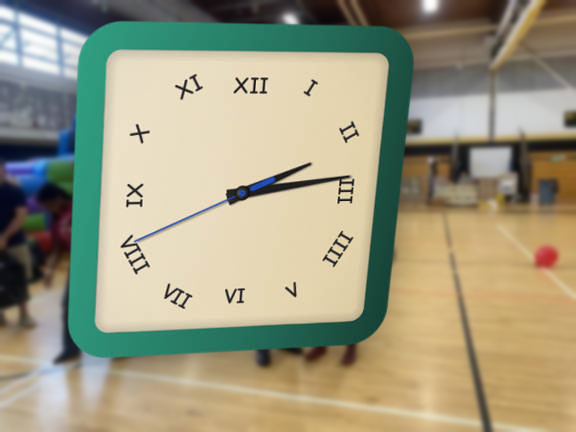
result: **2:13:41**
